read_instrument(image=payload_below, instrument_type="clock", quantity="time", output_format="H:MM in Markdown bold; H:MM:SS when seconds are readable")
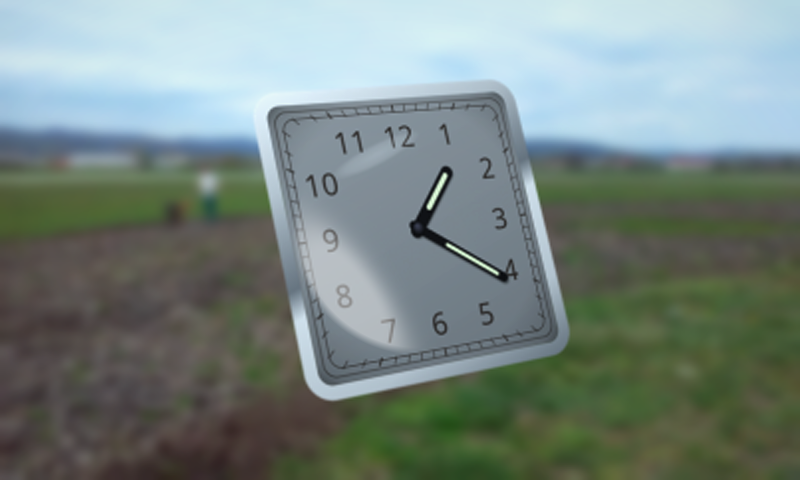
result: **1:21**
